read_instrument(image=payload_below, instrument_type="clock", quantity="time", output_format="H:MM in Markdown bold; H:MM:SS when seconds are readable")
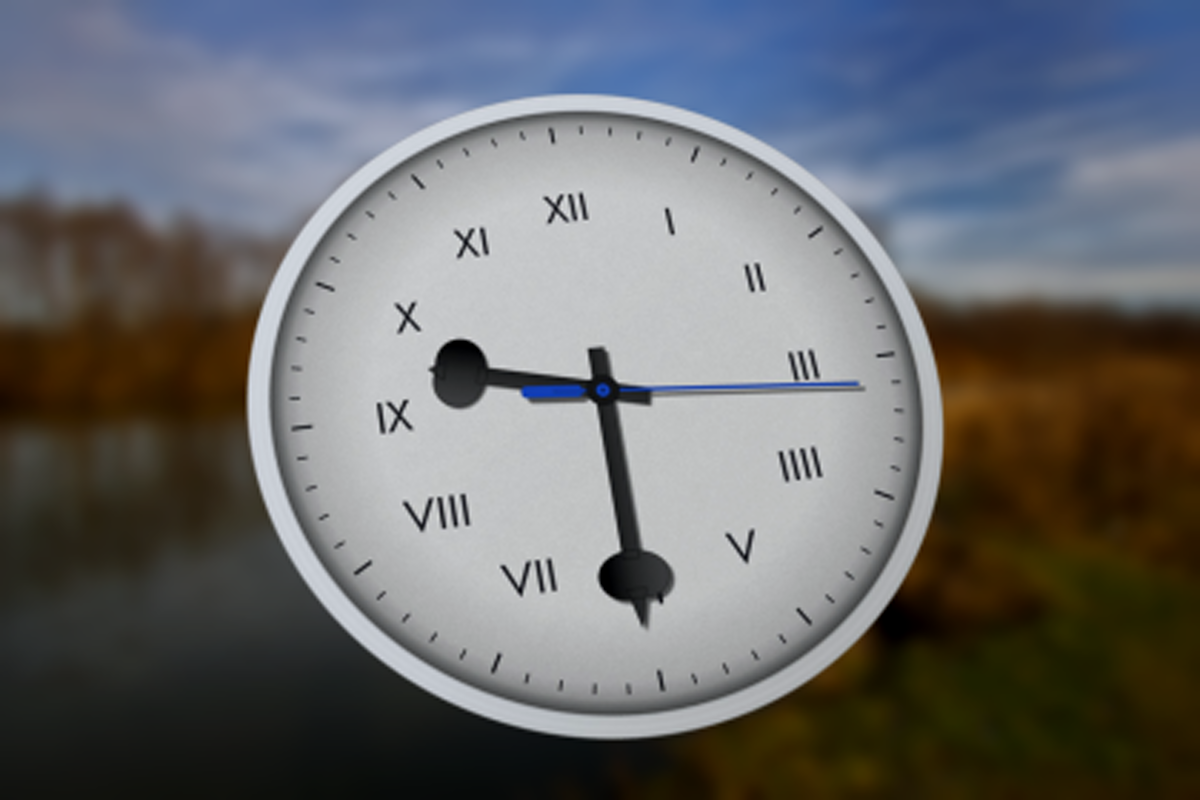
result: **9:30:16**
